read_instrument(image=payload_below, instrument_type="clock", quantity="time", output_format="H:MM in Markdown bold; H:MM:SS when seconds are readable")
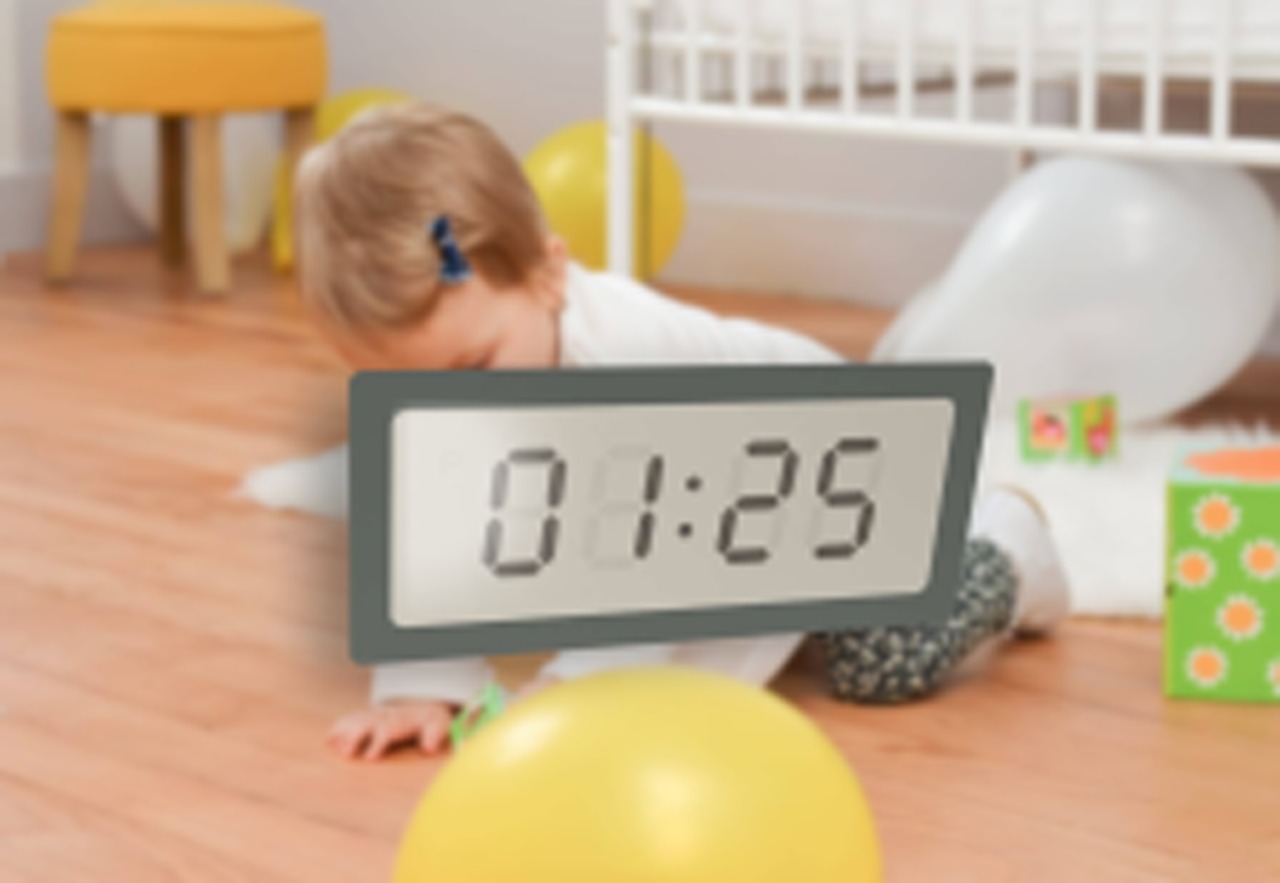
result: **1:25**
